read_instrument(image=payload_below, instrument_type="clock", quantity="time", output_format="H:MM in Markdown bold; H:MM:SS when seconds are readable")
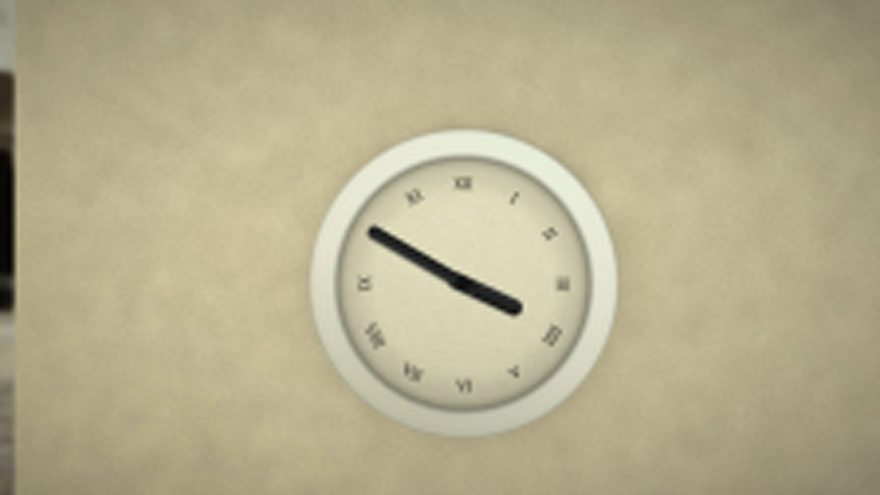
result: **3:50**
